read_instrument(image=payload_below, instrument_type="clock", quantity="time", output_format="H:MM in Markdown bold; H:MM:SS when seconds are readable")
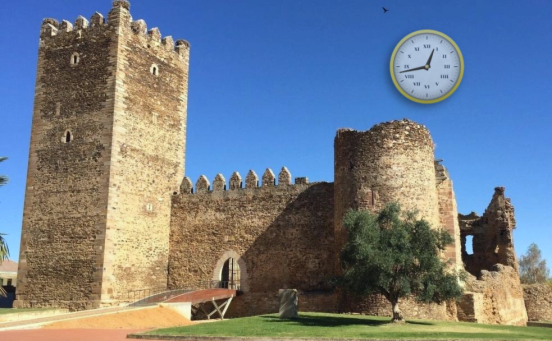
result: **12:43**
